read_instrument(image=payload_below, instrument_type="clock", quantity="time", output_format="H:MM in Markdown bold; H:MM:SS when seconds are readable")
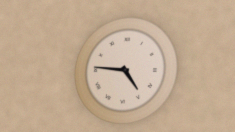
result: **4:46**
